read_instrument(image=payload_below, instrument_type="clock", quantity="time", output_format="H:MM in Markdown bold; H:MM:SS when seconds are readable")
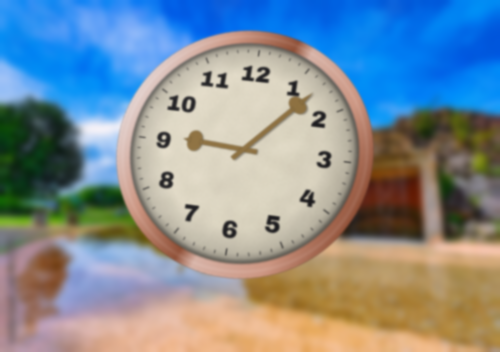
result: **9:07**
